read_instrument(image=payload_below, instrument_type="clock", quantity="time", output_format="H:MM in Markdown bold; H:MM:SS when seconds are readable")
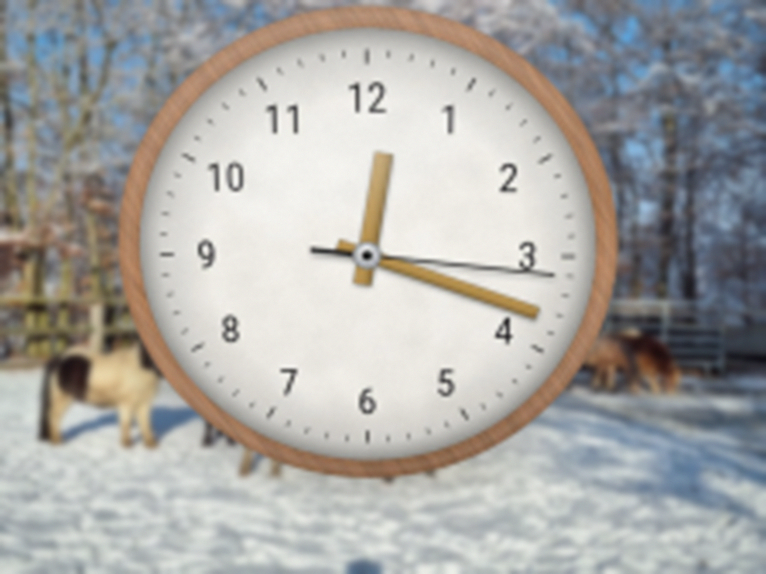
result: **12:18:16**
